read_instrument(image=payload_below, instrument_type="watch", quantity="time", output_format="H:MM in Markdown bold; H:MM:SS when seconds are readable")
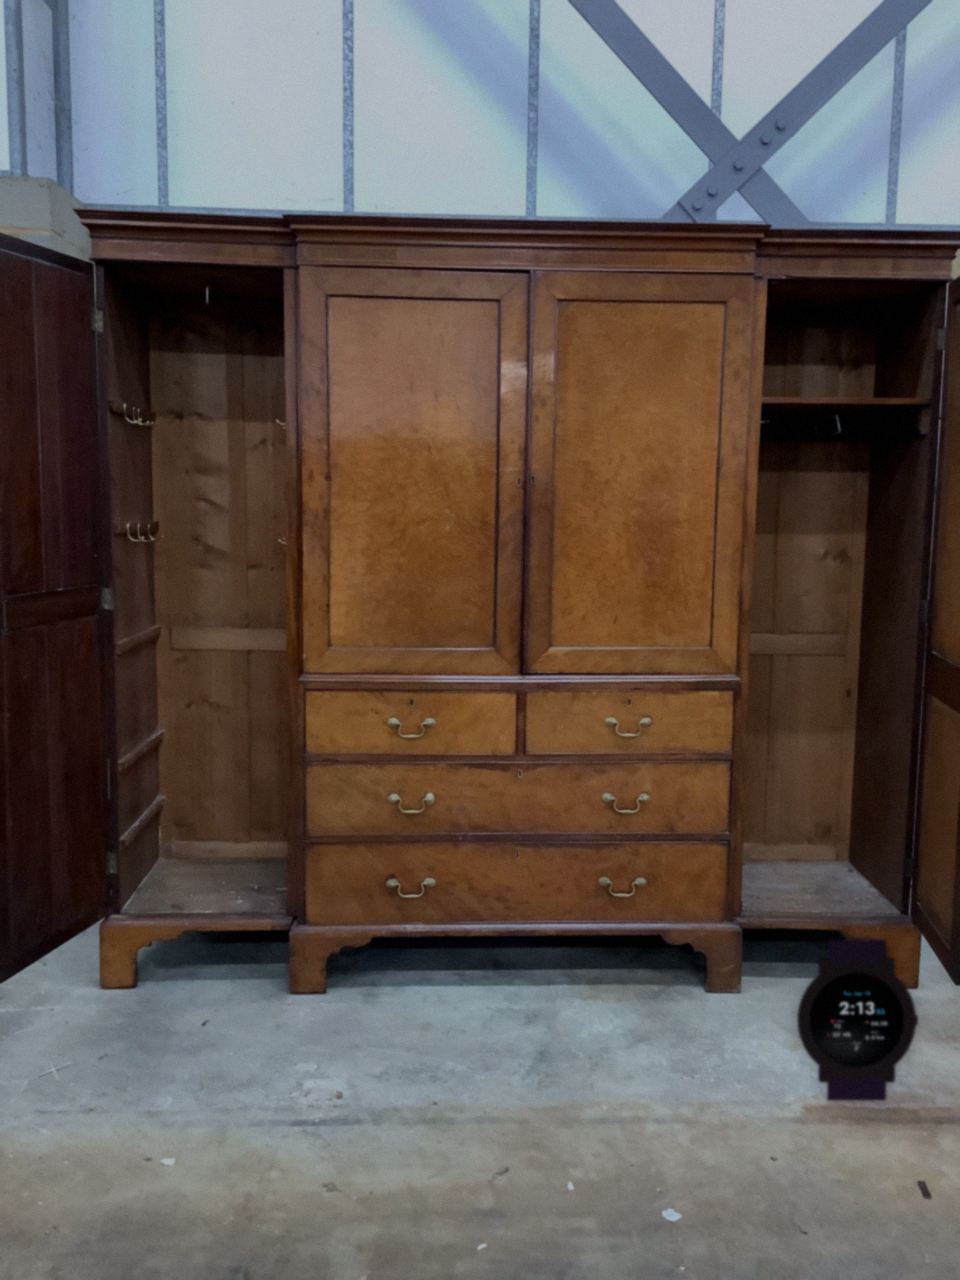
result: **2:13**
